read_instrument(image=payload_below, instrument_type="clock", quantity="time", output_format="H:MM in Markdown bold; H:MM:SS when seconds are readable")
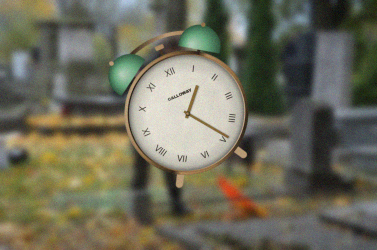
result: **1:24**
